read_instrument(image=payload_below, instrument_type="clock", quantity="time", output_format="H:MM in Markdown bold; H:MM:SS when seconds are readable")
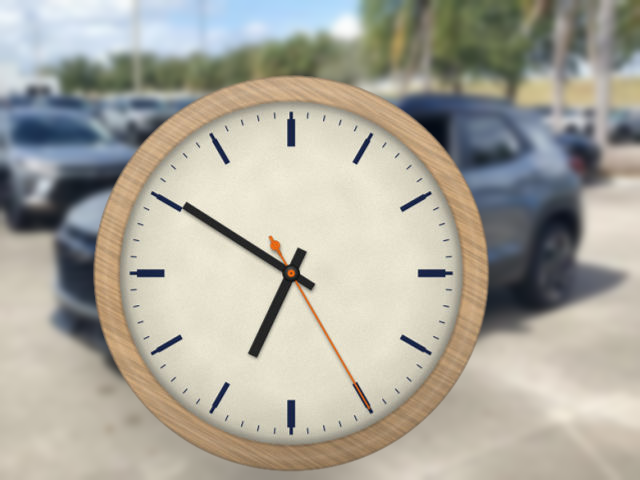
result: **6:50:25**
